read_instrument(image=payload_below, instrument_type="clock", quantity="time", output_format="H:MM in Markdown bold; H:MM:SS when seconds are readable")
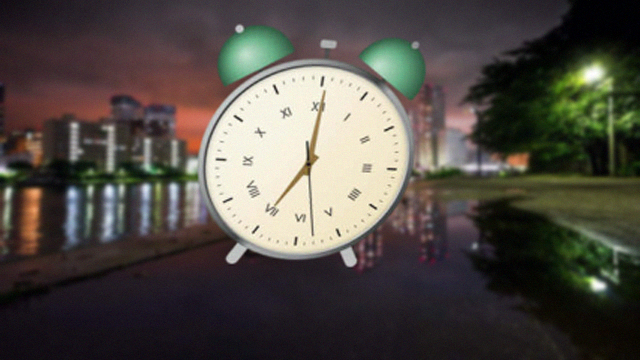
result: **7:00:28**
